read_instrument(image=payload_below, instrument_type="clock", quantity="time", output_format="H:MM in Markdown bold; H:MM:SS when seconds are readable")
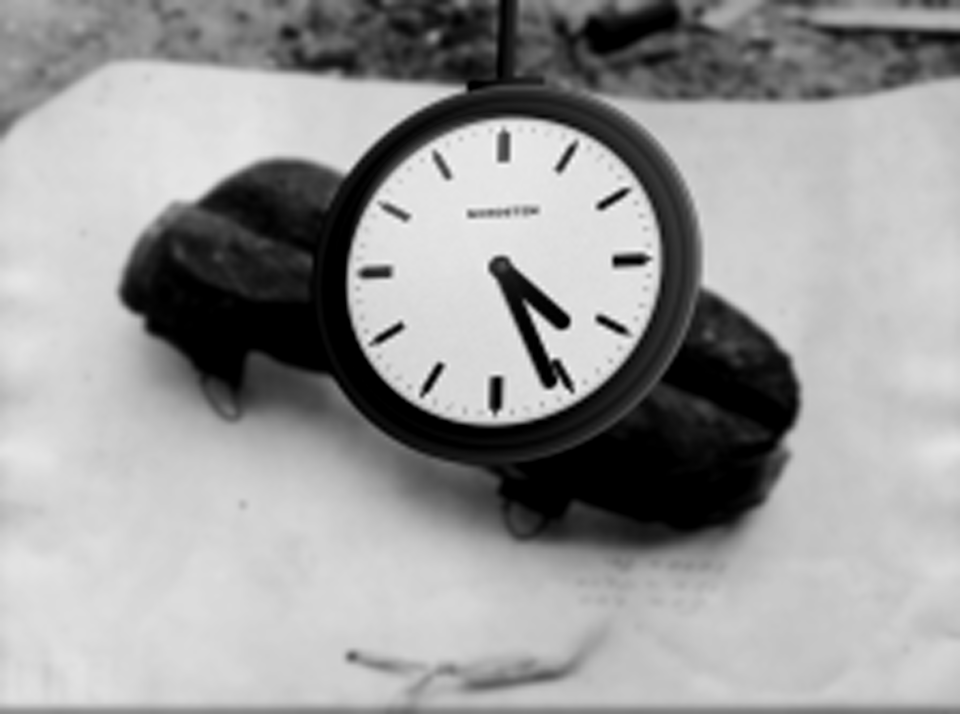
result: **4:26**
